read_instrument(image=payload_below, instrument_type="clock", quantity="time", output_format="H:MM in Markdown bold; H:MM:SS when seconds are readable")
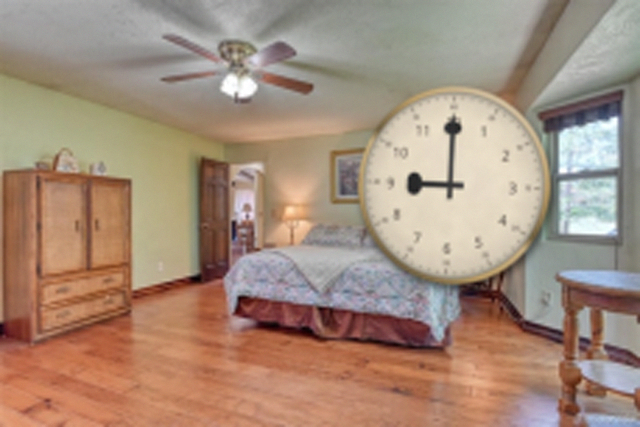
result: **9:00**
